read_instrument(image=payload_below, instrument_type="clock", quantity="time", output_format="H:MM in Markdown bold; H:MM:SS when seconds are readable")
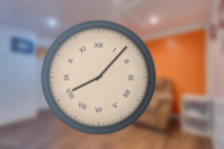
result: **8:07**
